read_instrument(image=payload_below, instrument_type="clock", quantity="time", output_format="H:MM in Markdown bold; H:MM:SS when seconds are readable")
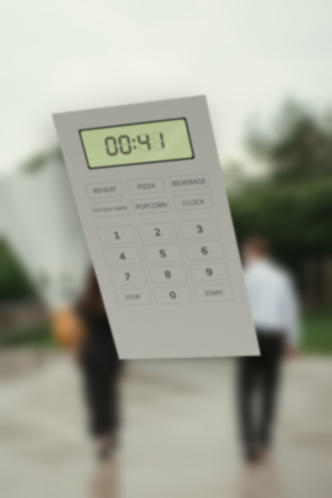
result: **0:41**
